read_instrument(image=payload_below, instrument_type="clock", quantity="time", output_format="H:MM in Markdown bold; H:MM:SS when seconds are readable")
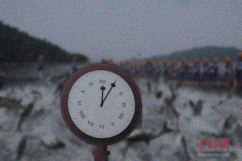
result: **12:05**
